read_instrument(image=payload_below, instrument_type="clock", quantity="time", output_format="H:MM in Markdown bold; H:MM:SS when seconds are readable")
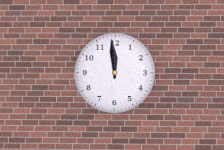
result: **11:59**
